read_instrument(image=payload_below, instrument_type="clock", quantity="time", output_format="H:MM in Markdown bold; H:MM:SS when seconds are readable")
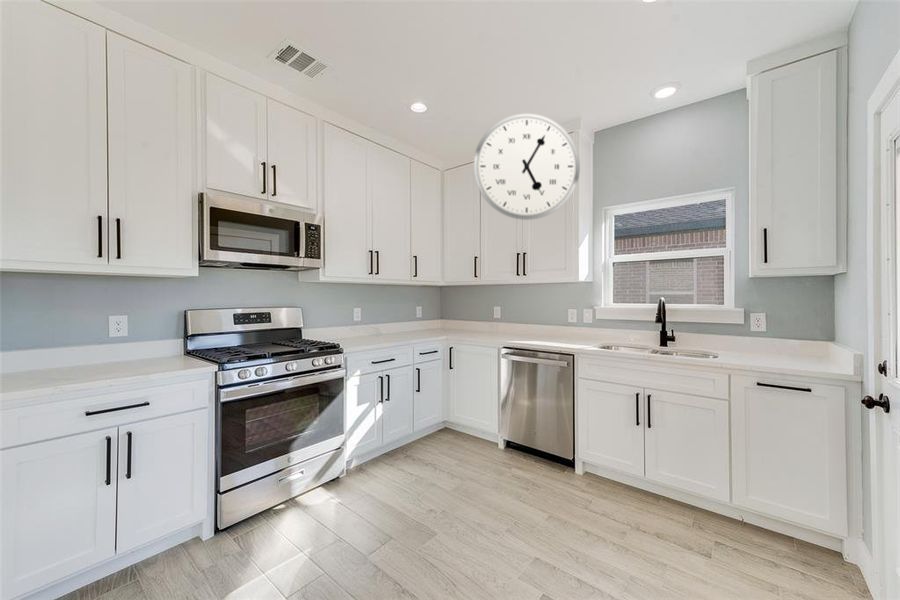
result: **5:05**
